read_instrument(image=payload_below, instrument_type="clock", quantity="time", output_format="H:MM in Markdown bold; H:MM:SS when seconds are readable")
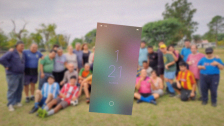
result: **1:21**
